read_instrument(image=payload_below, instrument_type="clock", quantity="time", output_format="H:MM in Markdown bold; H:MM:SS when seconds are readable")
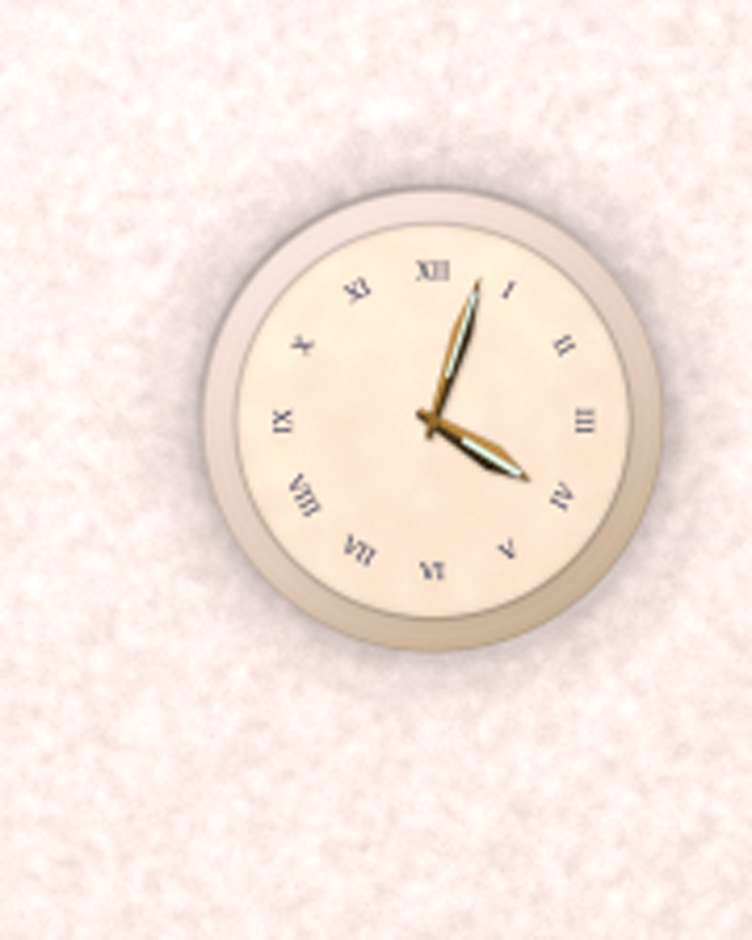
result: **4:03**
